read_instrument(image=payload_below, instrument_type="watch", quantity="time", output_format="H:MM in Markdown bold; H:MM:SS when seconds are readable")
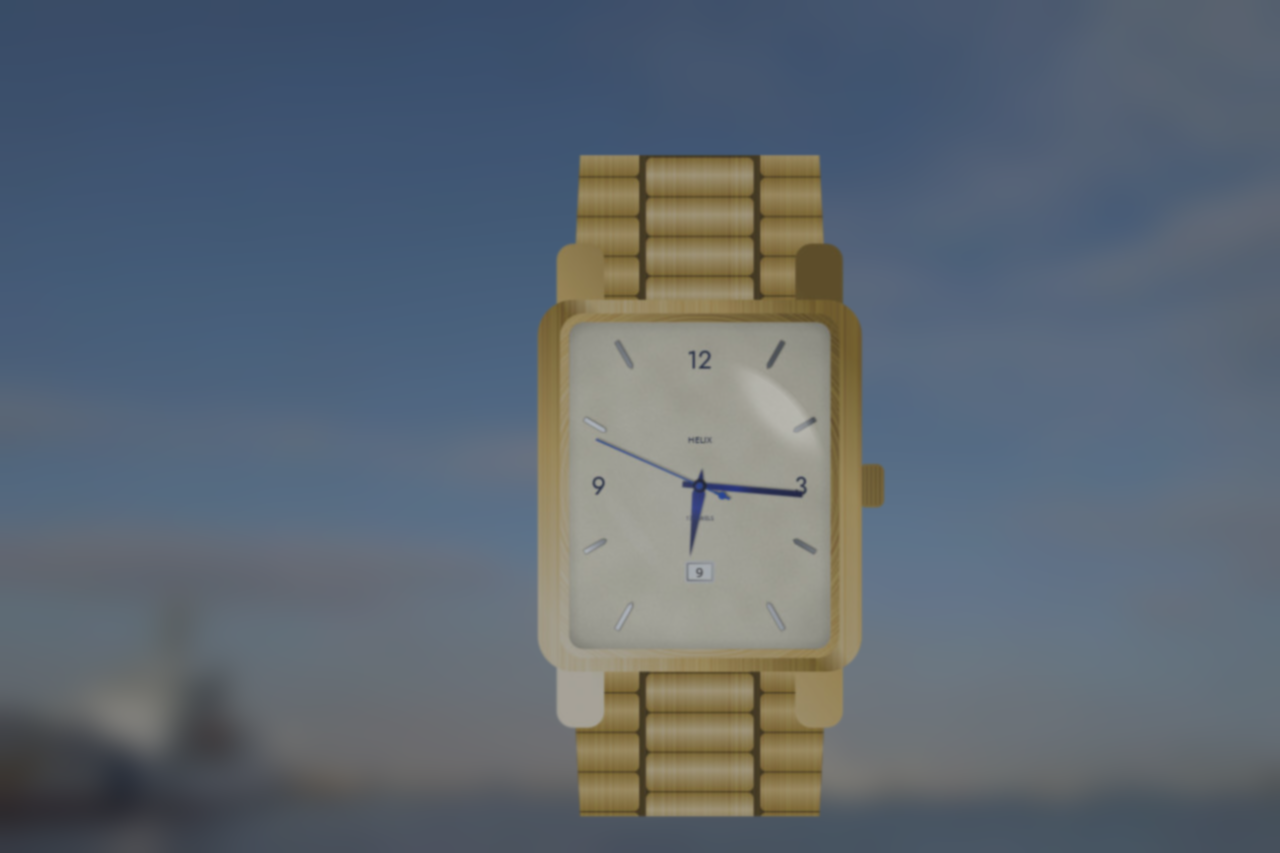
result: **6:15:49**
